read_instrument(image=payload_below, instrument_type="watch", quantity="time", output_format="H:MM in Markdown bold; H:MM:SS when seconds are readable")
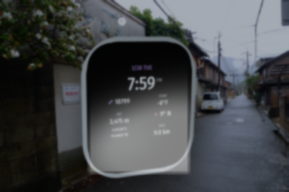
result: **7:59**
